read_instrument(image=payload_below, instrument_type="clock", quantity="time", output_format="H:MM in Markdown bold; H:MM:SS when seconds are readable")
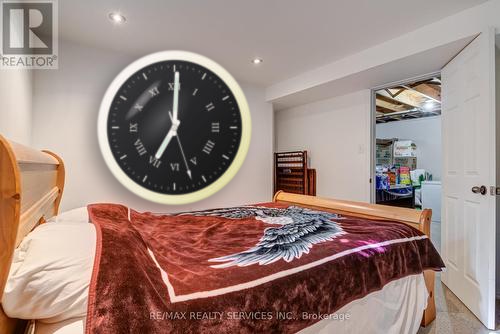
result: **7:00:27**
